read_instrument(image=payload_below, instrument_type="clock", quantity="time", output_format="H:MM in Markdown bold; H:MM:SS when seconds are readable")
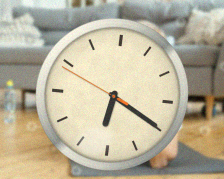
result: **6:19:49**
